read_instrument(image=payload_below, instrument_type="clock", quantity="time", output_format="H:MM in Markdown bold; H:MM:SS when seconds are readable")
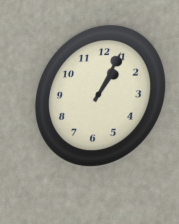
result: **1:04**
